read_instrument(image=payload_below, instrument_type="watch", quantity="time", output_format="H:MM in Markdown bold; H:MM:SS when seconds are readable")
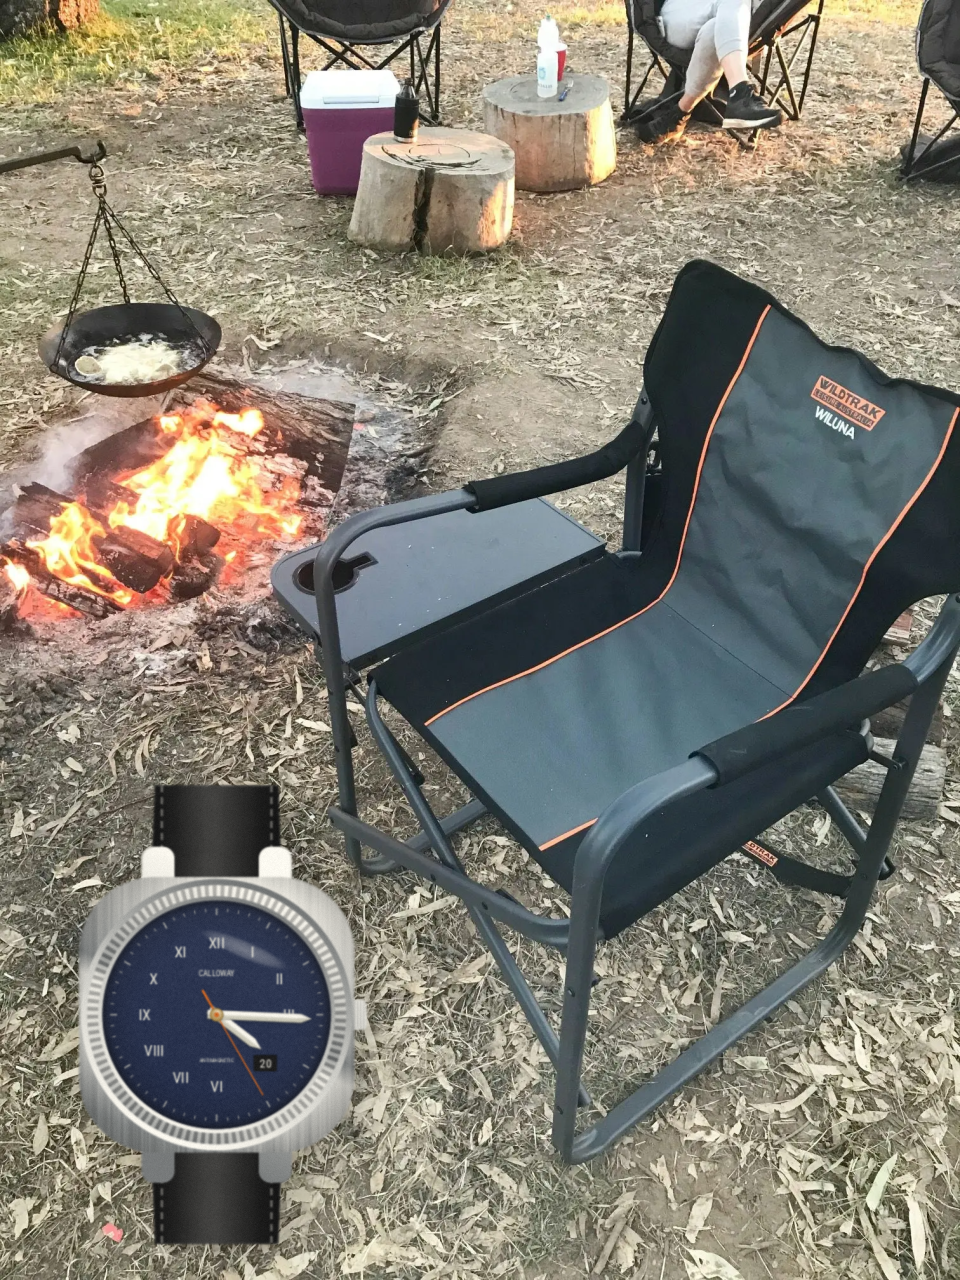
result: **4:15:25**
